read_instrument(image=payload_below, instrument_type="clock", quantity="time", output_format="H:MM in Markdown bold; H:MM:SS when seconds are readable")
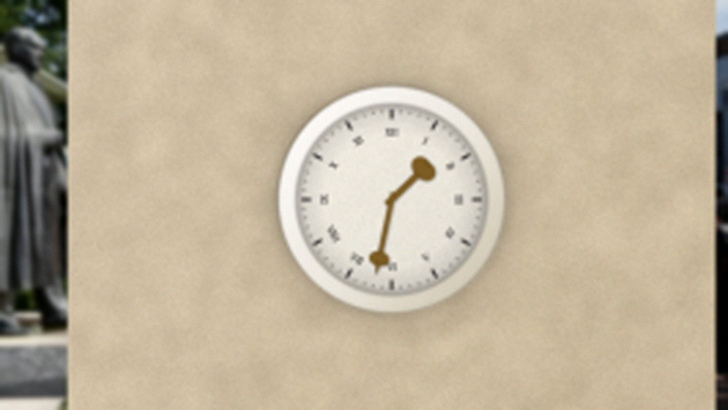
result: **1:32**
